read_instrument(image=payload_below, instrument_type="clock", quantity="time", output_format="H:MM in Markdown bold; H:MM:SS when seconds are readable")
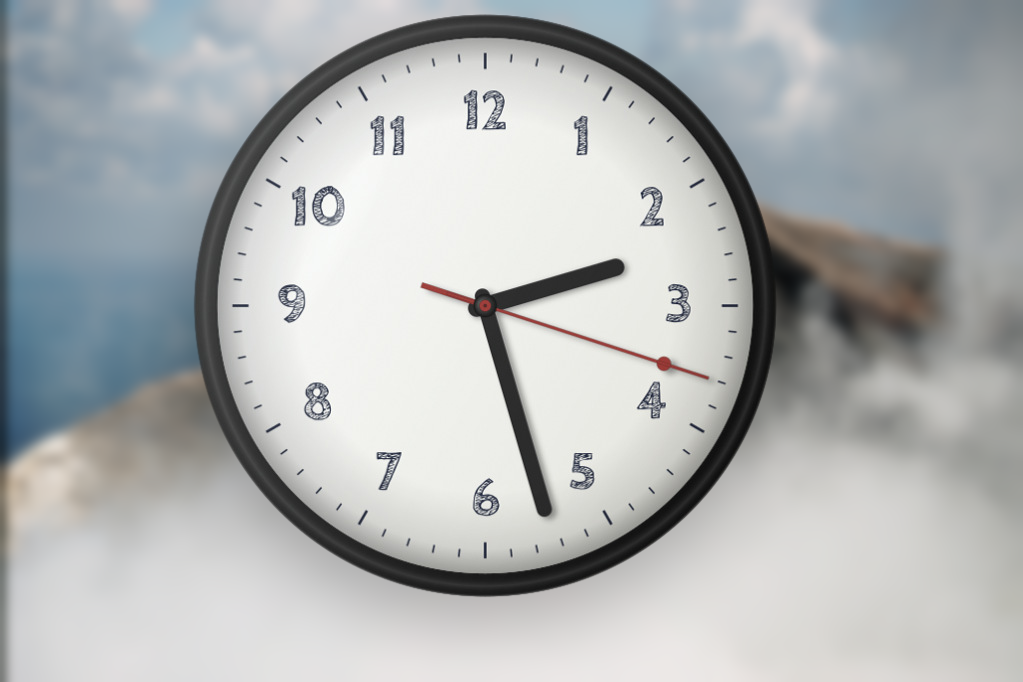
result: **2:27:18**
